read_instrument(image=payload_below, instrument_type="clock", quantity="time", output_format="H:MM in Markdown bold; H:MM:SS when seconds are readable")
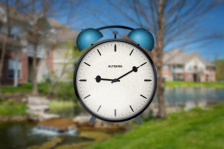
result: **9:10**
